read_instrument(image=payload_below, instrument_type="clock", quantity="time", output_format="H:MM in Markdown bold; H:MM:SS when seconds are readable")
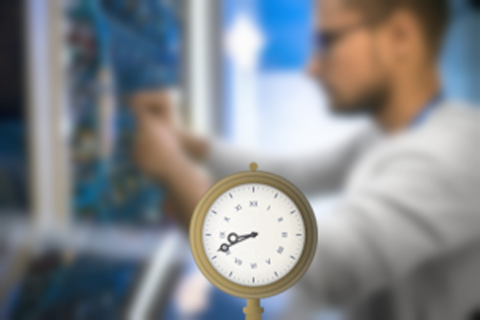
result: **8:41**
